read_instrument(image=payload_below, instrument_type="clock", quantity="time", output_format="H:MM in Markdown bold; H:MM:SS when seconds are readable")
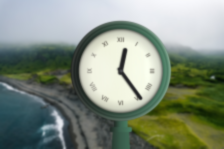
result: **12:24**
